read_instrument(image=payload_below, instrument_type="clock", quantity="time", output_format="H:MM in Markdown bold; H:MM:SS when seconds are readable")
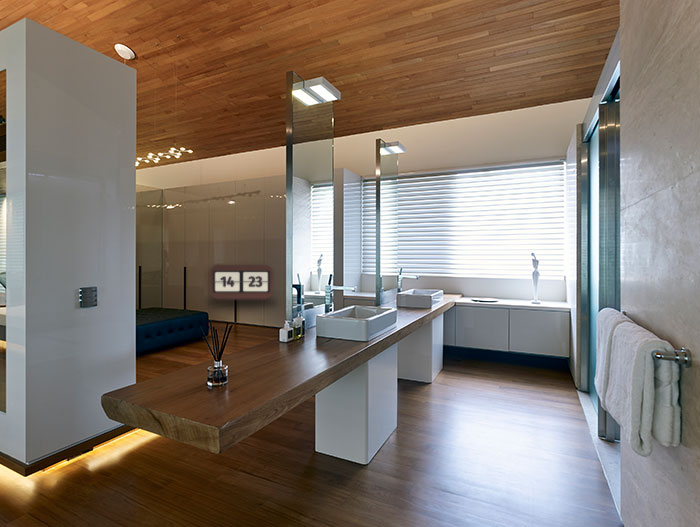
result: **14:23**
